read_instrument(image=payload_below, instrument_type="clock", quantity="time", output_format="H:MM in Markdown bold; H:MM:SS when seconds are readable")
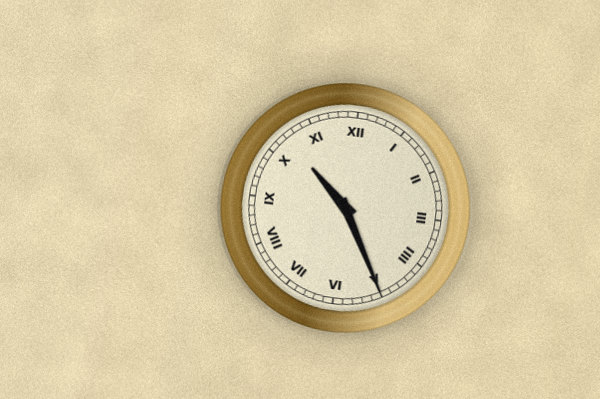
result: **10:25**
